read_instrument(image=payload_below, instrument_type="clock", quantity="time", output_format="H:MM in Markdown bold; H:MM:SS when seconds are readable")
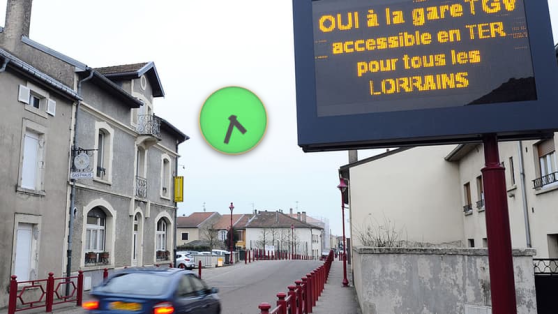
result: **4:33**
